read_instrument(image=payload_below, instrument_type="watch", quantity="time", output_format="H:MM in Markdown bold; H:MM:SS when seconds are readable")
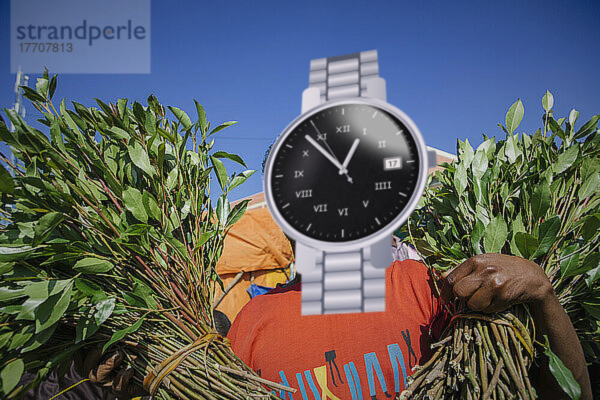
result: **12:52:55**
